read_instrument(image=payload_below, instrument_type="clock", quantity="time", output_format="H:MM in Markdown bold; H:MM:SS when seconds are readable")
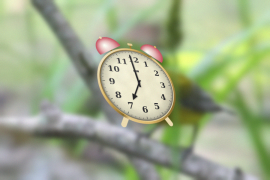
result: **6:59**
